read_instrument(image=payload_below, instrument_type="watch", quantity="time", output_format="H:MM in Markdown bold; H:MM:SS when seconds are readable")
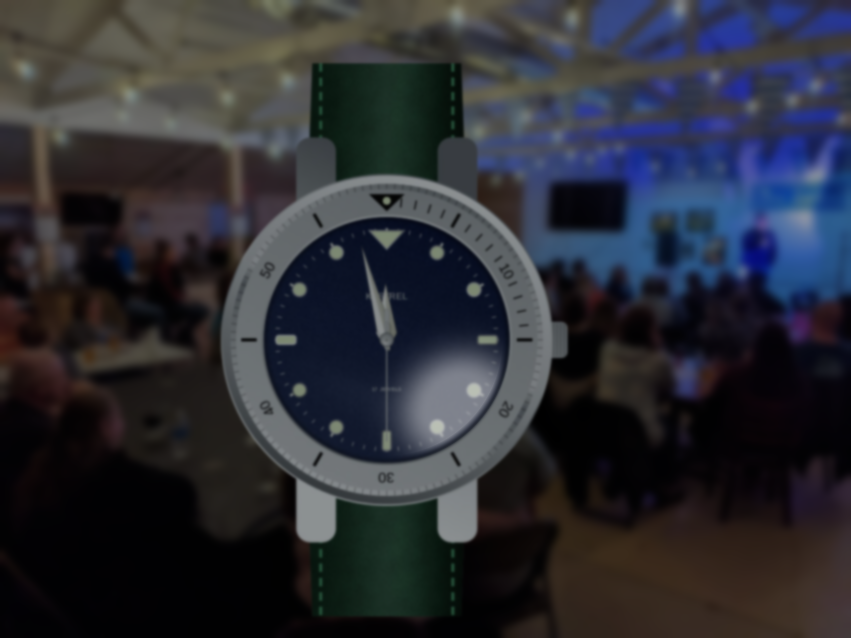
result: **11:57:30**
